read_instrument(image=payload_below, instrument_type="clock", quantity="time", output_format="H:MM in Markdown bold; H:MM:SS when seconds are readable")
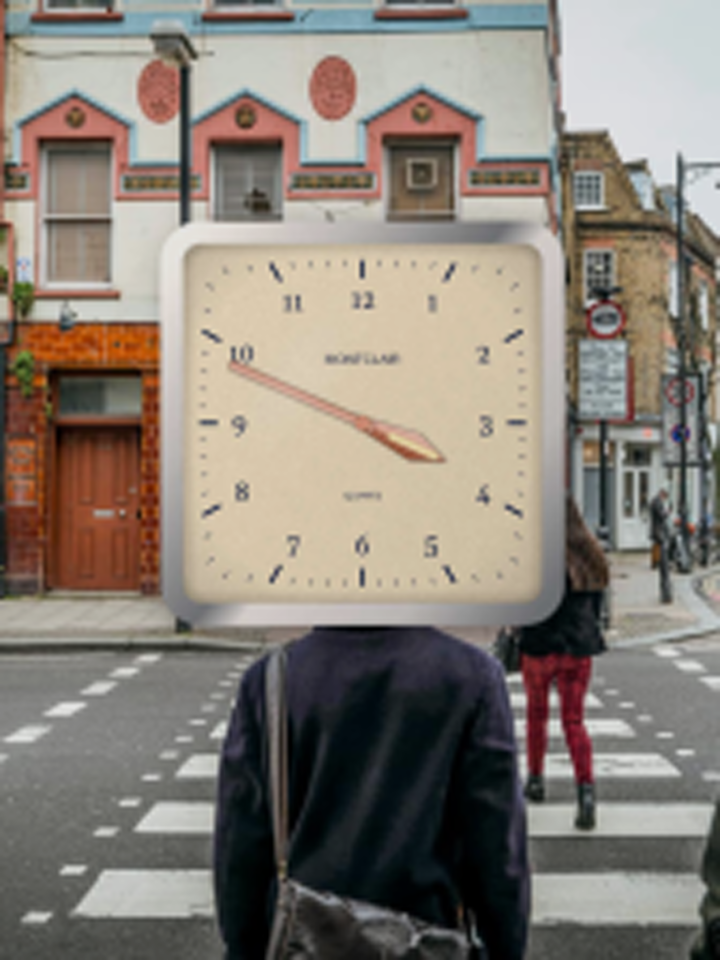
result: **3:49**
